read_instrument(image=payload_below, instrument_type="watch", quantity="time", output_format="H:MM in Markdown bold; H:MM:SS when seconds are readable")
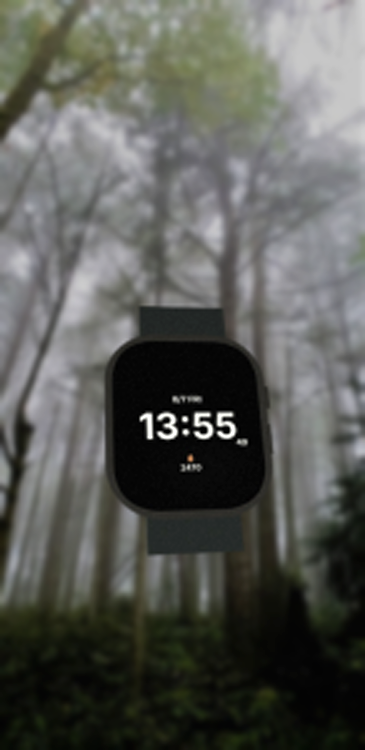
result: **13:55**
